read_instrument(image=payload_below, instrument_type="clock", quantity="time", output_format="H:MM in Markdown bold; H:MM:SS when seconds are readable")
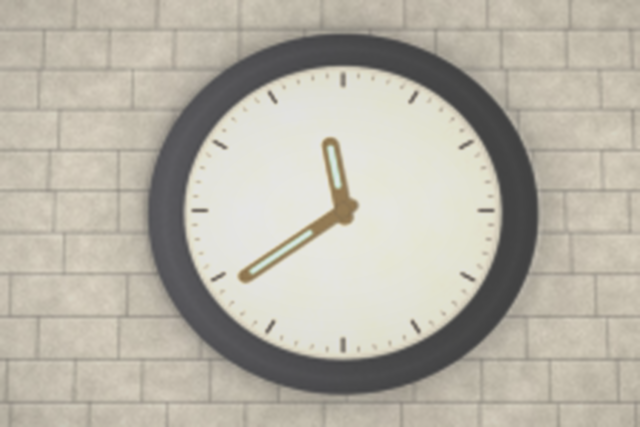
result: **11:39**
